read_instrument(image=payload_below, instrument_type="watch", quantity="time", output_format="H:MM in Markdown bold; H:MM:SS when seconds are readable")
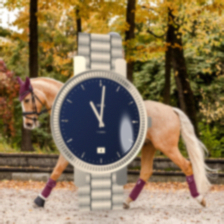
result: **11:01**
